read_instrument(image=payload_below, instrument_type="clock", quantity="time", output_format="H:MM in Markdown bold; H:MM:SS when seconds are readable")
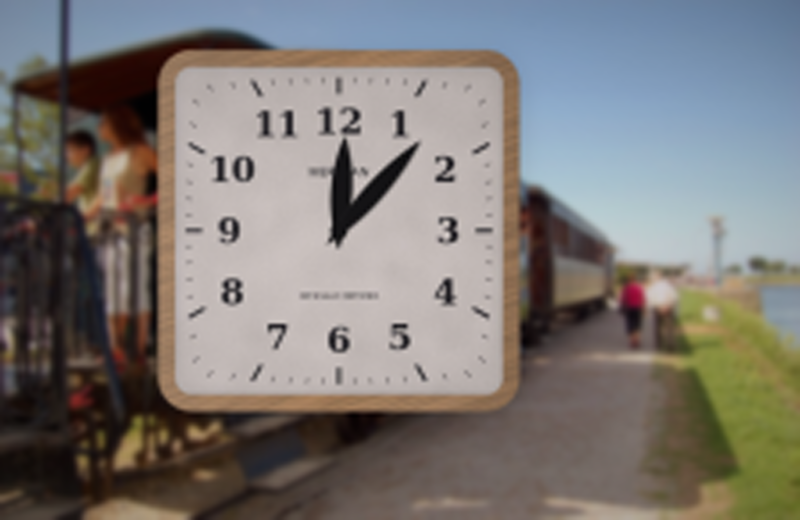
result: **12:07**
